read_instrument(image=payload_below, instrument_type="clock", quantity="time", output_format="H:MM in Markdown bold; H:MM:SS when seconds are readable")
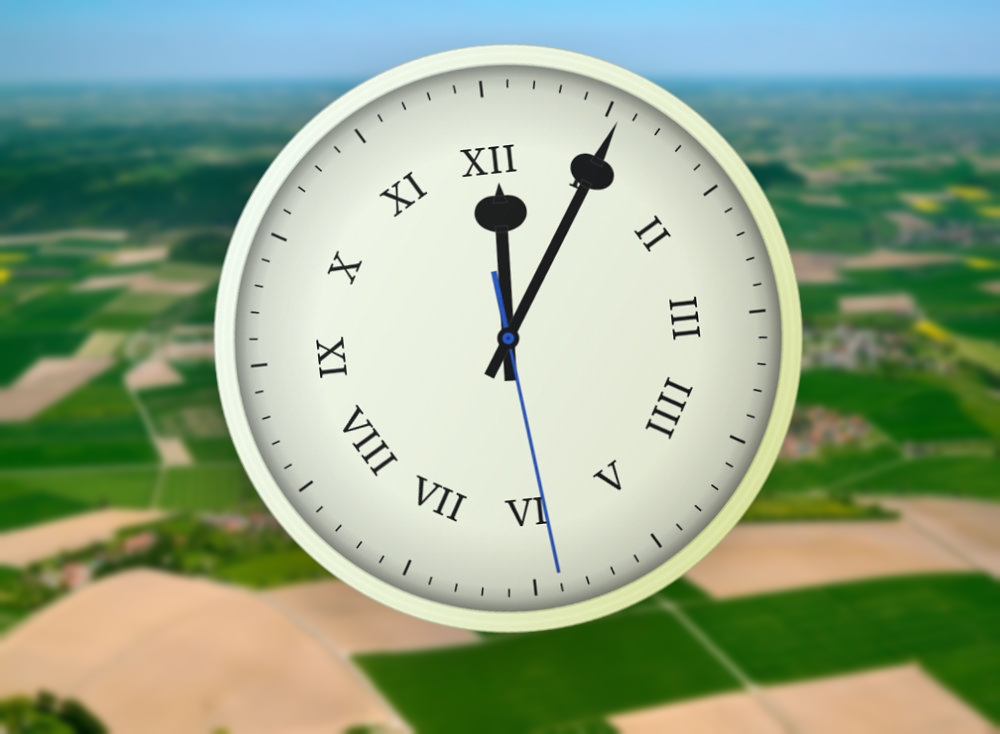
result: **12:05:29**
